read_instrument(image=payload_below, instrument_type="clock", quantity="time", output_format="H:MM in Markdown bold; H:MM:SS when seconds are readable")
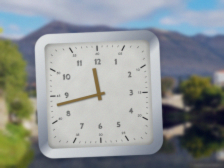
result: **11:43**
